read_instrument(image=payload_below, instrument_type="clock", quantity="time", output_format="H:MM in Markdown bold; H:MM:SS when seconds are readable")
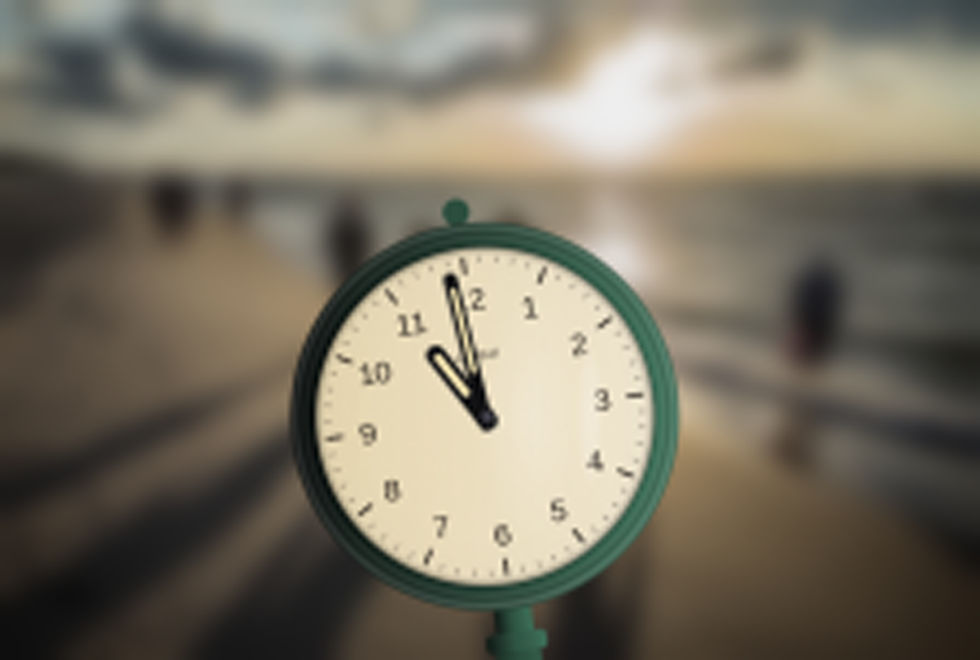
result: **10:59**
